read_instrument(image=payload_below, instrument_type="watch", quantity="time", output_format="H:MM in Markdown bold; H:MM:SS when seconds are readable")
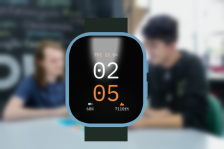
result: **2:05**
